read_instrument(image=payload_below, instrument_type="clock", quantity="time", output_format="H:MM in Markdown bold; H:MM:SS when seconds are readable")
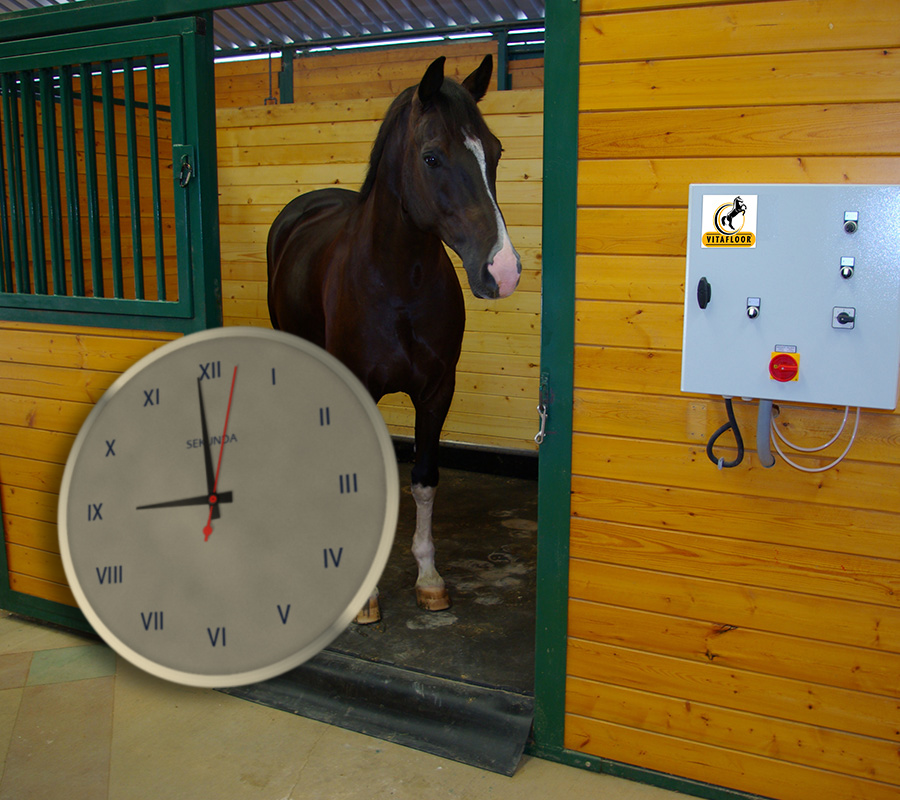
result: **8:59:02**
